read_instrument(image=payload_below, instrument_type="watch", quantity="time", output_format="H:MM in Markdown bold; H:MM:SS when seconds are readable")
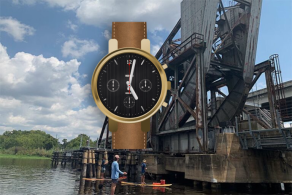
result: **5:02**
